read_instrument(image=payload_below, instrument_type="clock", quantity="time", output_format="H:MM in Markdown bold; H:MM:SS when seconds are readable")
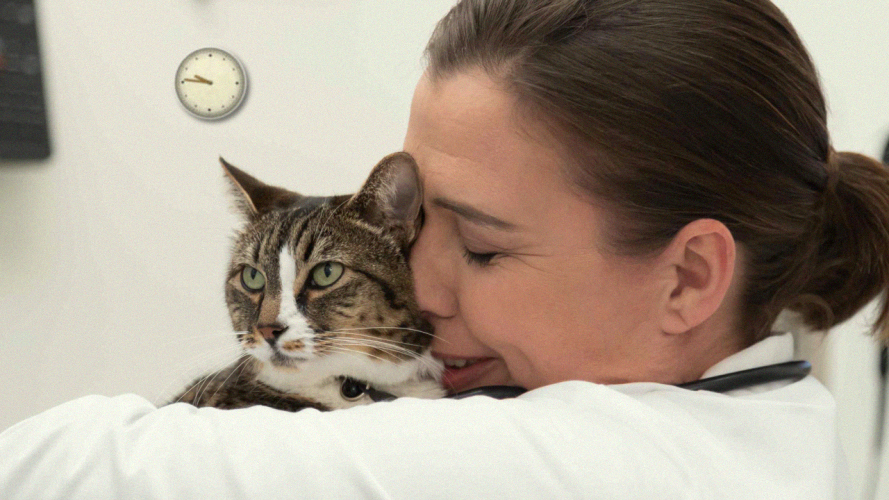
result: **9:46**
